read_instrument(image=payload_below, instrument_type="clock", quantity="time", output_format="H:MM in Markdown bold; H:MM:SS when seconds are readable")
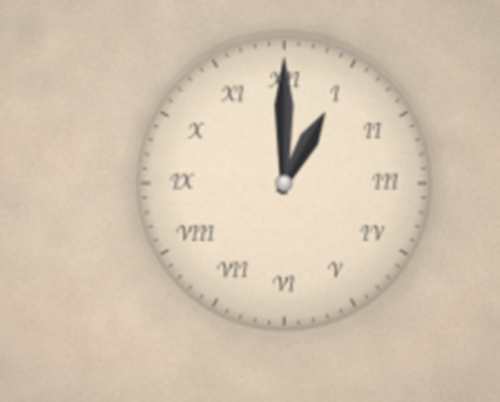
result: **1:00**
